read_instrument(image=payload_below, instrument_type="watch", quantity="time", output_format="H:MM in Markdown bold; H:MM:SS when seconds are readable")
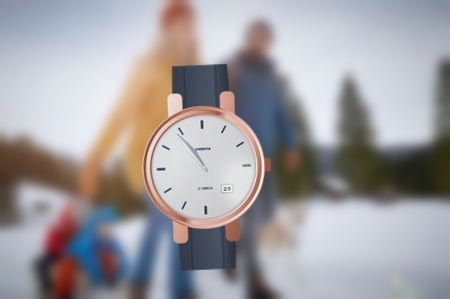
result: **10:54**
